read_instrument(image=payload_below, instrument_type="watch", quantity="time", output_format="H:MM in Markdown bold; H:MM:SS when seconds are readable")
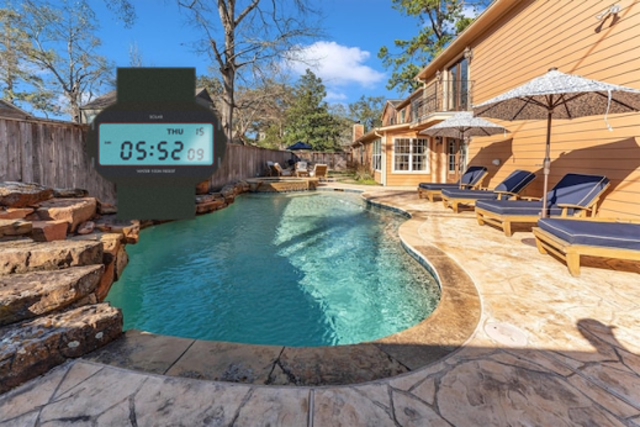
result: **5:52:09**
